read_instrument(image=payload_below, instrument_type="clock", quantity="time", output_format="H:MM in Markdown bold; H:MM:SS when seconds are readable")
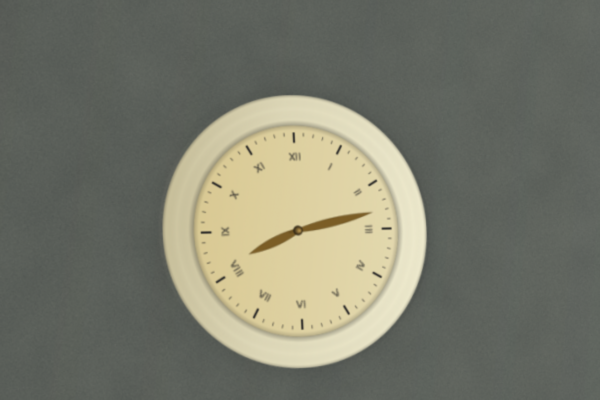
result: **8:13**
